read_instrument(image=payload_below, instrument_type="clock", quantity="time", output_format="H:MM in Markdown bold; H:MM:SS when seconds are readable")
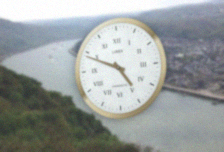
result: **4:49**
